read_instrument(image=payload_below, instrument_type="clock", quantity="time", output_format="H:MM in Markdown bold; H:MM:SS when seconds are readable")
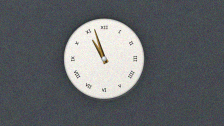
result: **10:57**
